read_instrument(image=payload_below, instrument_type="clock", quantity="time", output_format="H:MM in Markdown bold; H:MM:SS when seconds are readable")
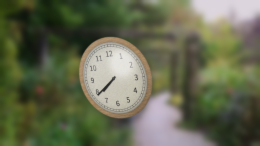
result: **7:39**
